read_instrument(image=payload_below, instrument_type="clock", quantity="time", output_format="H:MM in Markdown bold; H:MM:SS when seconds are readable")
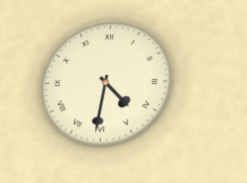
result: **4:31**
